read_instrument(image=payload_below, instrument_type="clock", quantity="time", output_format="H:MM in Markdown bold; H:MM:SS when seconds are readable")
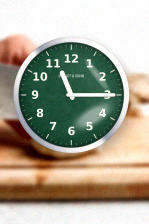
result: **11:15**
